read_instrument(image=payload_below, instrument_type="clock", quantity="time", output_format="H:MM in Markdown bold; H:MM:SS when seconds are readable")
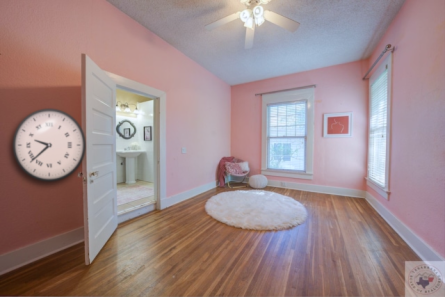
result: **9:38**
